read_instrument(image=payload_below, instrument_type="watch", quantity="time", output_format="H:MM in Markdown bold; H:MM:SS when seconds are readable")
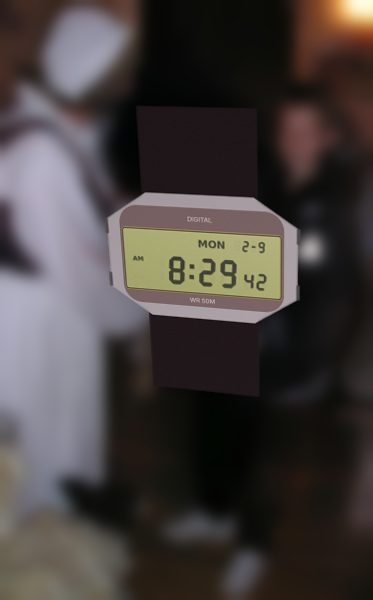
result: **8:29:42**
